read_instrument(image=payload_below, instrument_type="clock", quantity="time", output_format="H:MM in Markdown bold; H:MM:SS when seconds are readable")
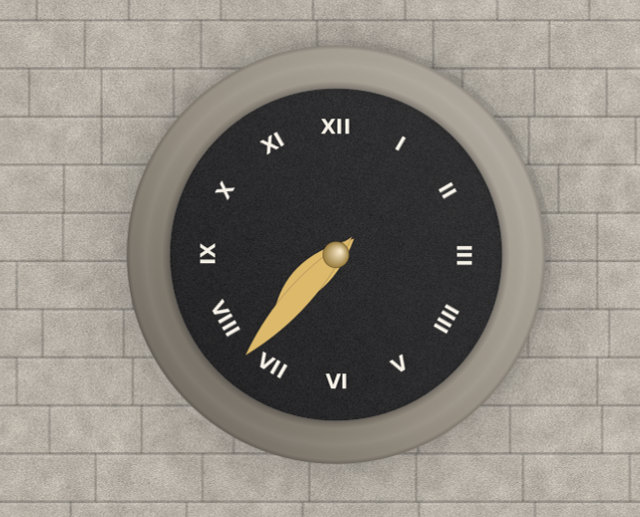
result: **7:37**
